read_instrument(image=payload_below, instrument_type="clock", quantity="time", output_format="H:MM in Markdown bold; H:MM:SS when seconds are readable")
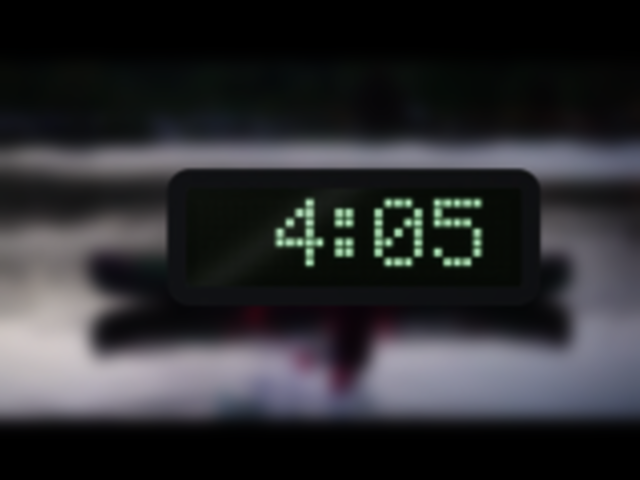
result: **4:05**
